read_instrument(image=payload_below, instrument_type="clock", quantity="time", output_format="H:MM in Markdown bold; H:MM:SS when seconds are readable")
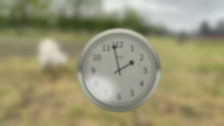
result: **1:58**
